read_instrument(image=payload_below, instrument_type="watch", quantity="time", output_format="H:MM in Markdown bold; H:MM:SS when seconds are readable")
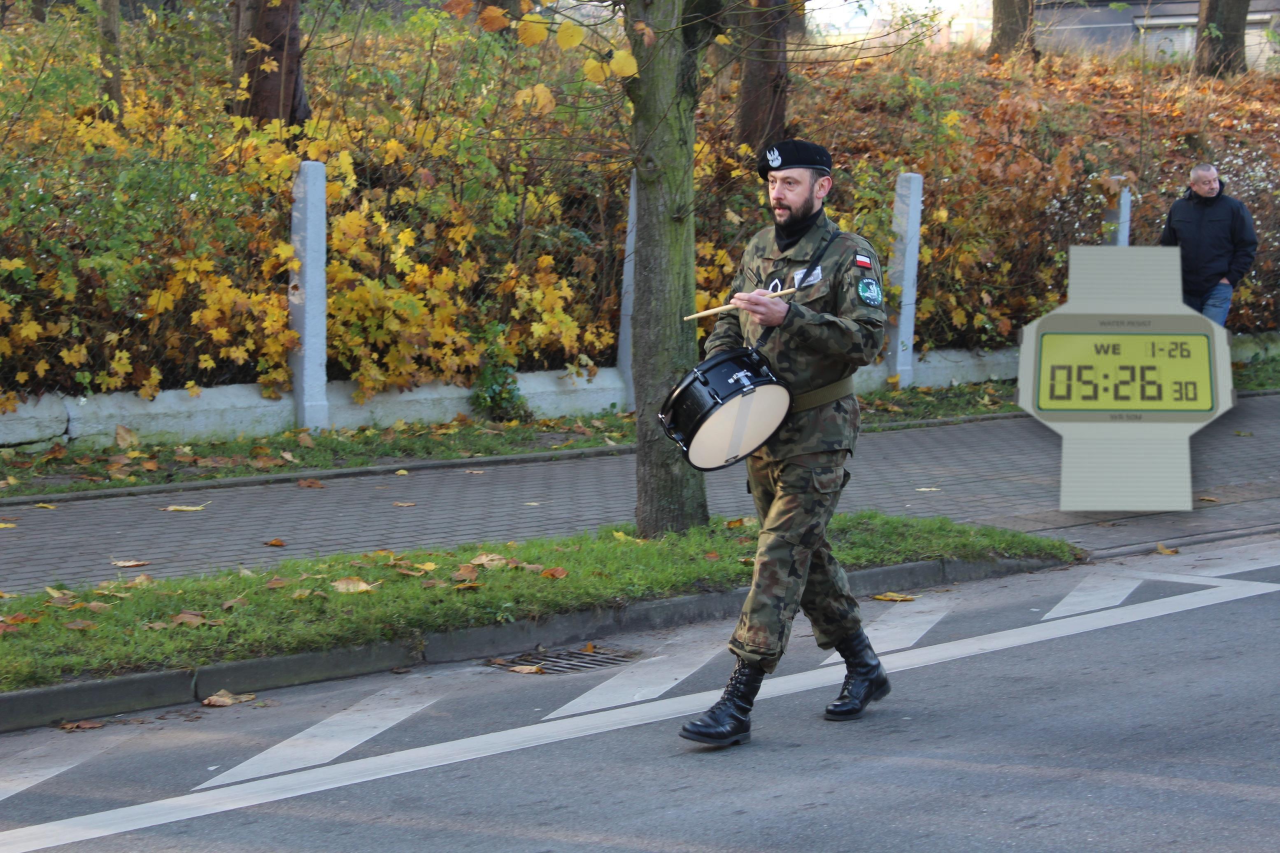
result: **5:26:30**
